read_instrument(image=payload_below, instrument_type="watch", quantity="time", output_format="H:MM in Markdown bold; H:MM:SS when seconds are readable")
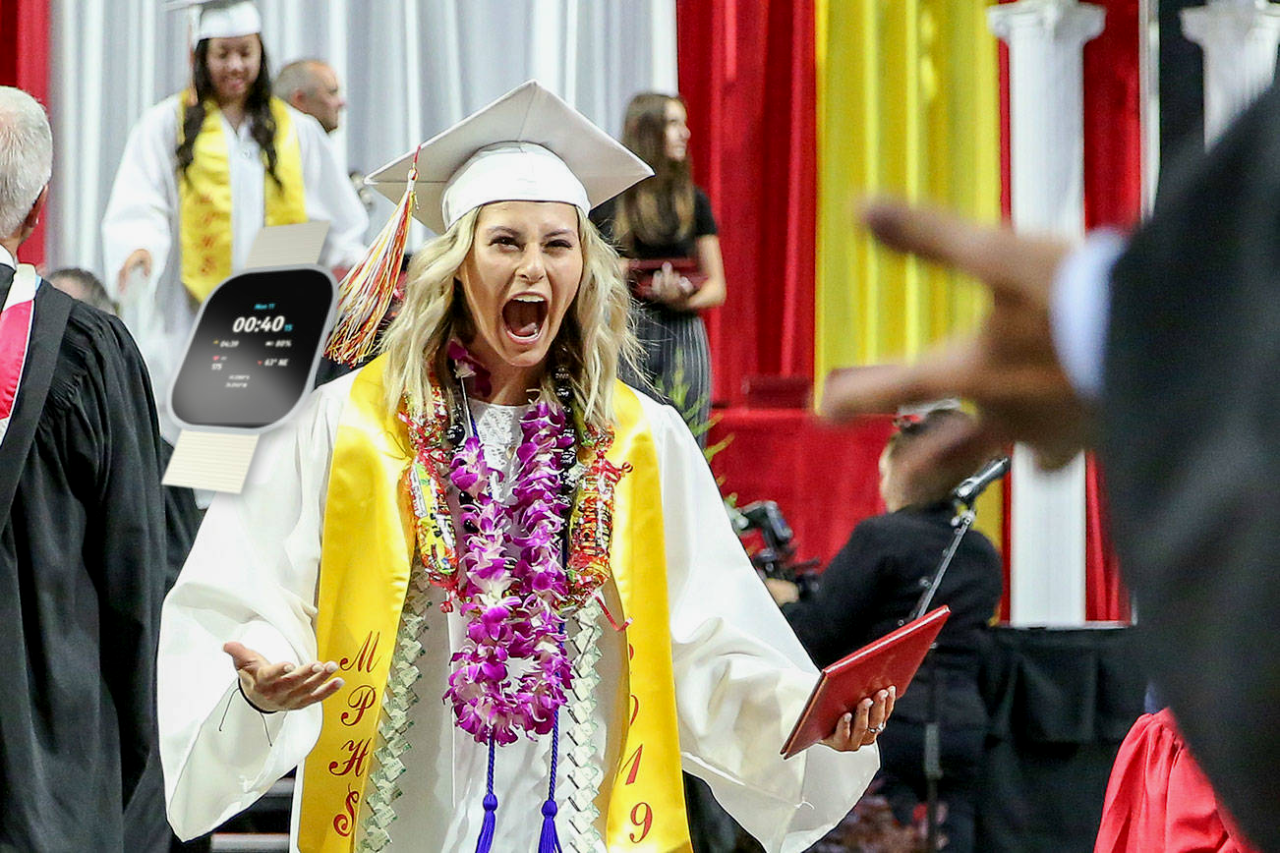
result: **0:40**
